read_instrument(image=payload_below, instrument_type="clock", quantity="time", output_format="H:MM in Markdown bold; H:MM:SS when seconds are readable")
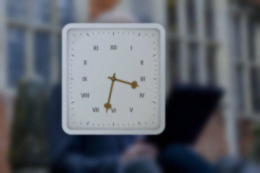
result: **3:32**
